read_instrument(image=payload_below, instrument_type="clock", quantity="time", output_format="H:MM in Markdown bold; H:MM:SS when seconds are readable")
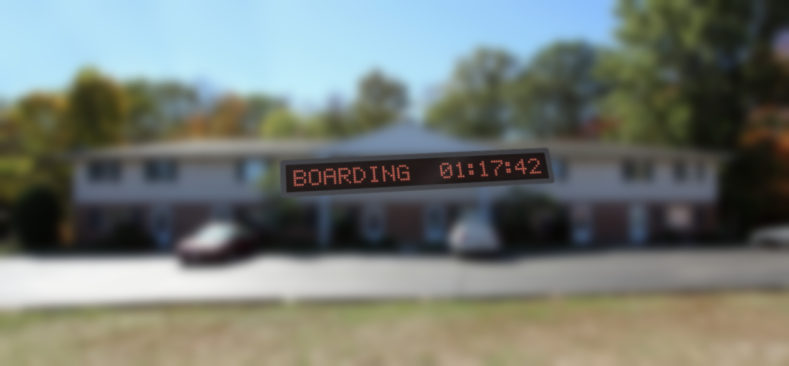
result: **1:17:42**
